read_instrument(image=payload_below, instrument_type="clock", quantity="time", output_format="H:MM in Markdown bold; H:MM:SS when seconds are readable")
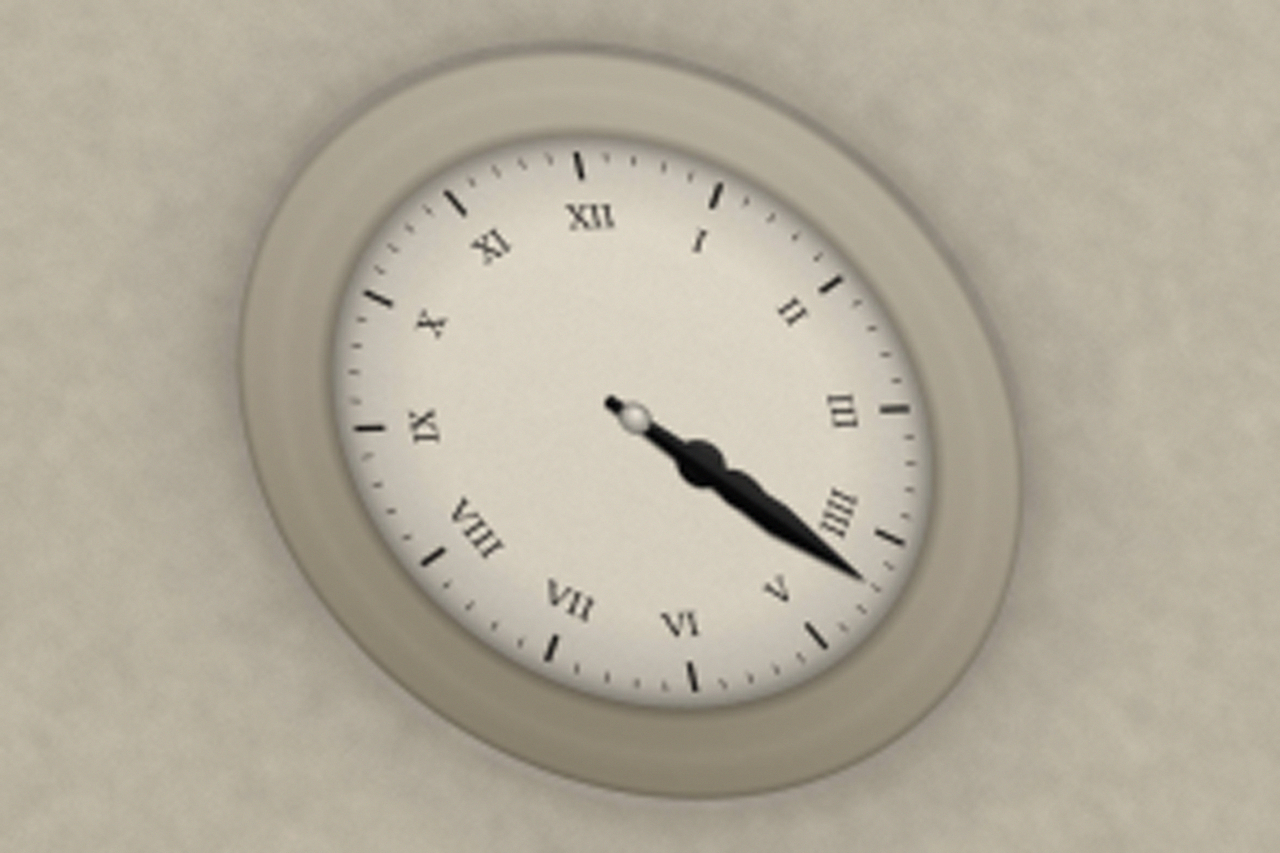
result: **4:22**
